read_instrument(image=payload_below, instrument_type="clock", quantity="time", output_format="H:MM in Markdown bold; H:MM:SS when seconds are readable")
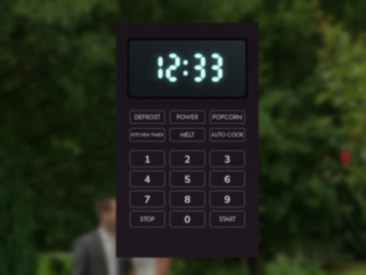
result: **12:33**
